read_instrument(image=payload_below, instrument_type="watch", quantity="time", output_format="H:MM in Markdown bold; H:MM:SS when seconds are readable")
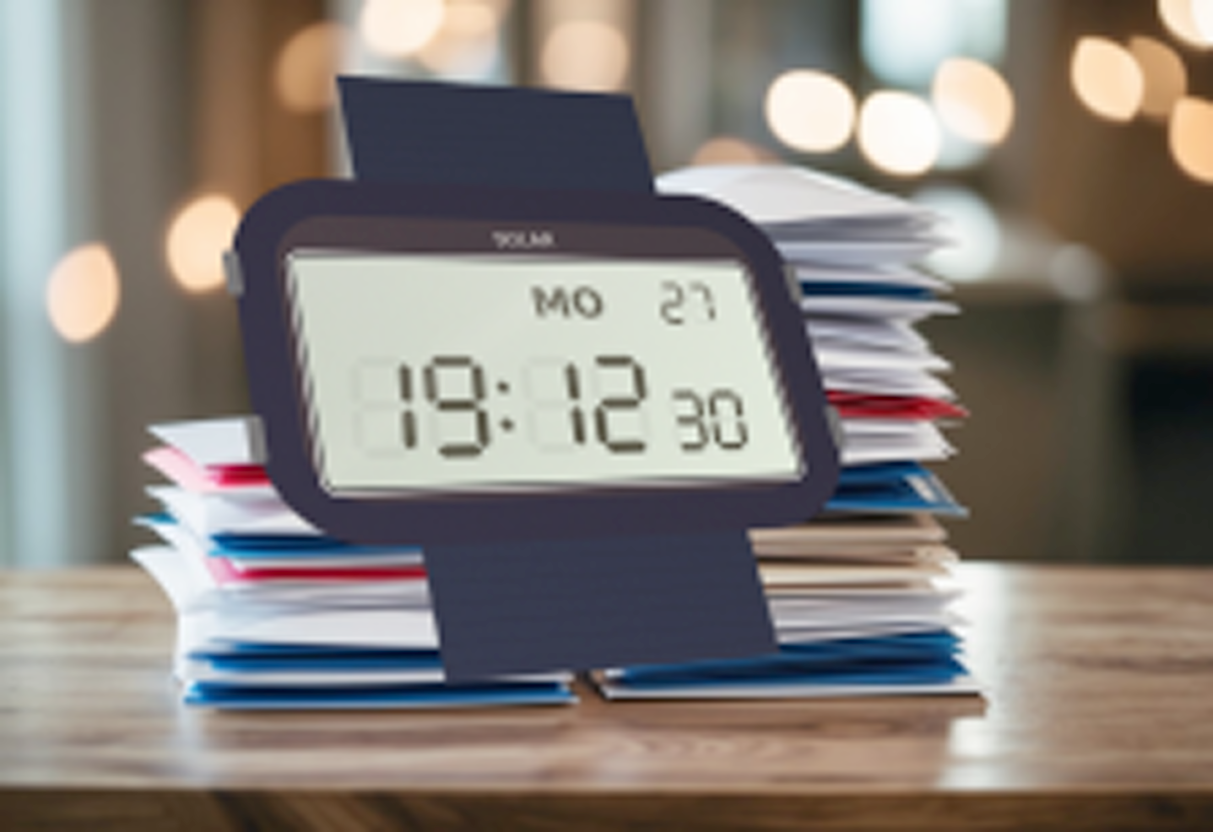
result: **19:12:30**
